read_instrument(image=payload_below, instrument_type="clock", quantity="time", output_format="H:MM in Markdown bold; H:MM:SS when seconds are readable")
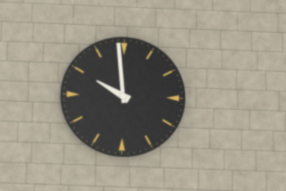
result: **9:59**
